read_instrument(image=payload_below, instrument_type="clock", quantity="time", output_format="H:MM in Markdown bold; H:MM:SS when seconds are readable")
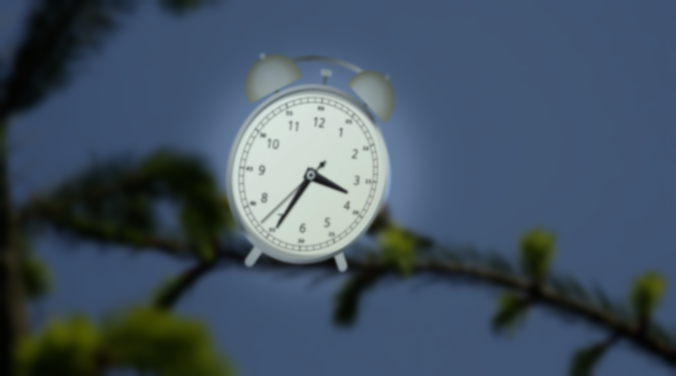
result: **3:34:37**
